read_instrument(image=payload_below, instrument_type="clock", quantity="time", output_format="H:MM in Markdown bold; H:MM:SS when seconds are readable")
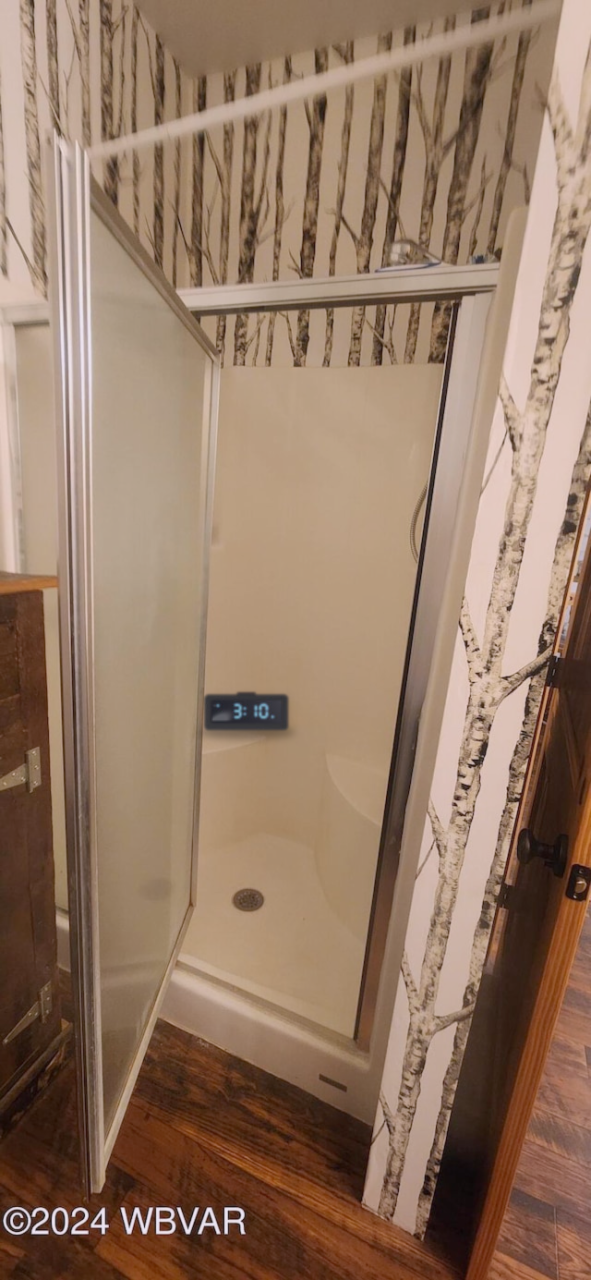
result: **3:10**
